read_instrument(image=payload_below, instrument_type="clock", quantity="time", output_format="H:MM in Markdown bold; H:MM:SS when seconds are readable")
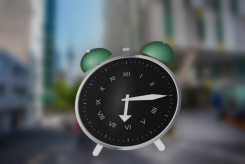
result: **6:15**
